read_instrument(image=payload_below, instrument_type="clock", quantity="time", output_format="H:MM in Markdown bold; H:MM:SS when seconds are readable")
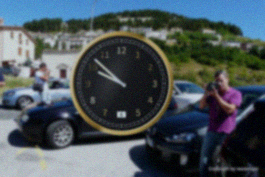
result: **9:52**
